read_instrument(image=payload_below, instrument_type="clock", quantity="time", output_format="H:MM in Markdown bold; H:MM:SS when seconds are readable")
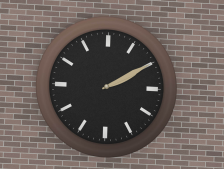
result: **2:10**
